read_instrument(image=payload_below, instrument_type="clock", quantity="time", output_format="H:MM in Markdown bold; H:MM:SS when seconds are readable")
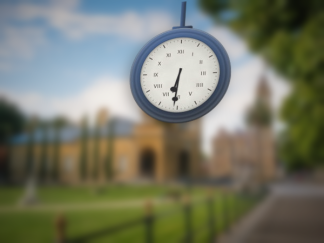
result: **6:31**
